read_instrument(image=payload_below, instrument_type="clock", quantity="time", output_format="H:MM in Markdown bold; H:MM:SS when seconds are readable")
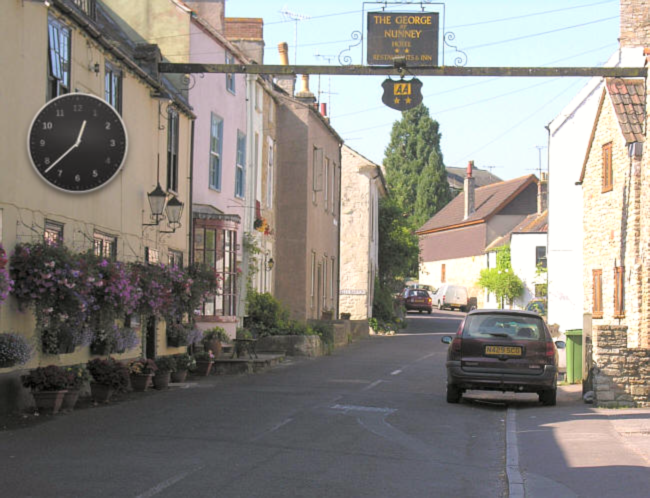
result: **12:38**
